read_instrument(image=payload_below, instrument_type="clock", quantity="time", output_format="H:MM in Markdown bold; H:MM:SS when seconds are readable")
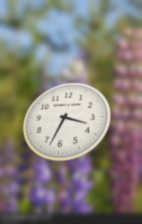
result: **3:33**
